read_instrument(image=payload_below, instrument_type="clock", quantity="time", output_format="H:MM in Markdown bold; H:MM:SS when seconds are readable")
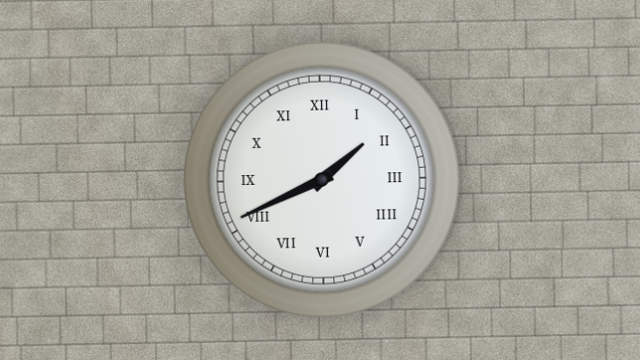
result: **1:41**
